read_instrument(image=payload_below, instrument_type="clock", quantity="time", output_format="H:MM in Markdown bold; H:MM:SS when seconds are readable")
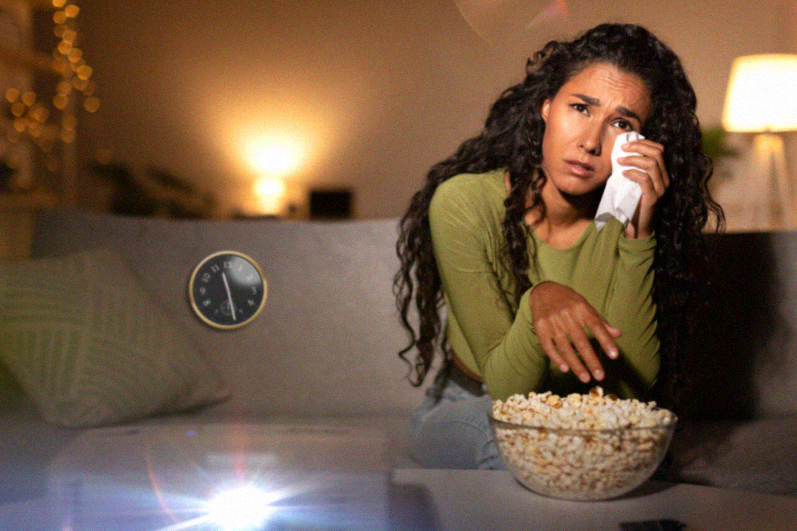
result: **11:28**
